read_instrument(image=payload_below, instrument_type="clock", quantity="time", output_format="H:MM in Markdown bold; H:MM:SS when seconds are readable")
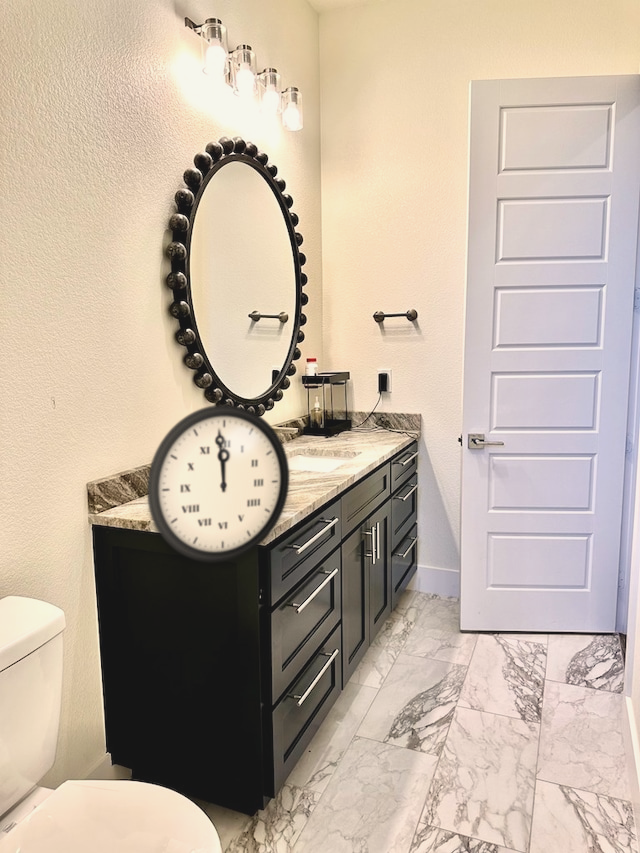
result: **11:59**
